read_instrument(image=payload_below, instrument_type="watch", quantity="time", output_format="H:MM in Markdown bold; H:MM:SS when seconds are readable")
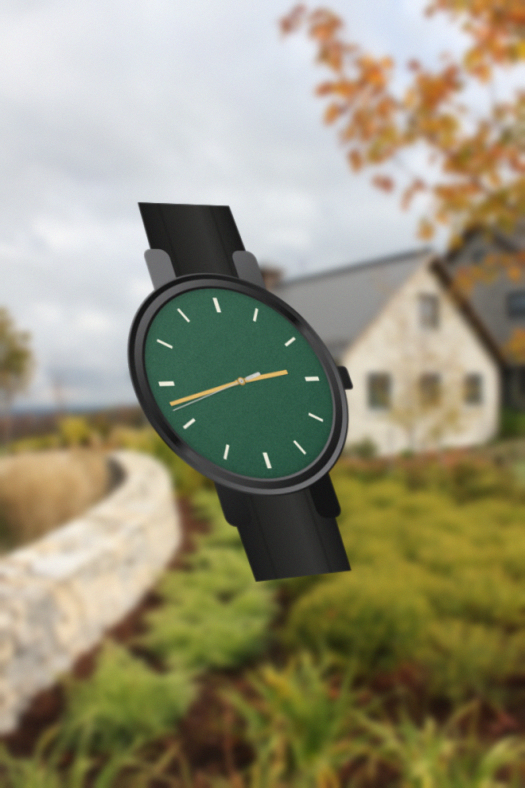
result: **2:42:42**
